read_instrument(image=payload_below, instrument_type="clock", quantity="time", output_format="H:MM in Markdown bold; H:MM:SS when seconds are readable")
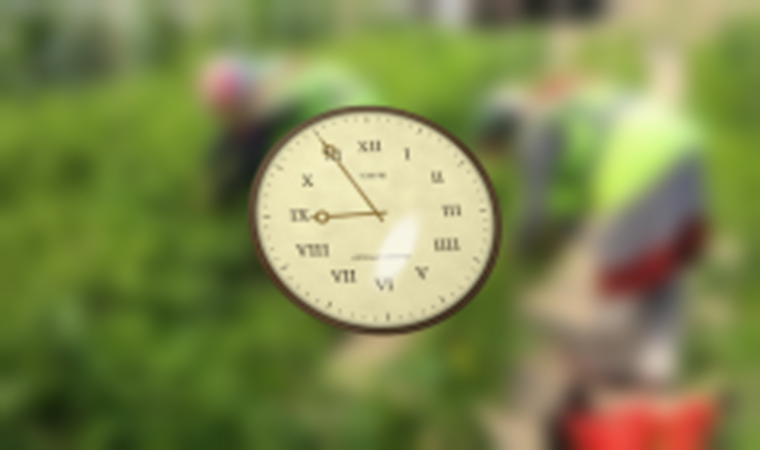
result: **8:55**
